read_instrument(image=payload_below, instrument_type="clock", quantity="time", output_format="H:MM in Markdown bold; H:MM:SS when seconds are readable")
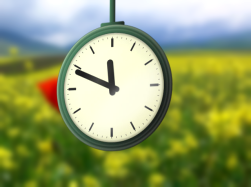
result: **11:49**
